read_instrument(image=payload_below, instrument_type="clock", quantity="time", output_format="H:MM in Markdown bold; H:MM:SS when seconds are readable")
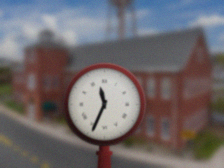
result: **11:34**
